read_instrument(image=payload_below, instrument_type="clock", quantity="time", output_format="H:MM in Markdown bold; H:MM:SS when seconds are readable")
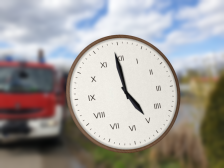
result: **4:59**
